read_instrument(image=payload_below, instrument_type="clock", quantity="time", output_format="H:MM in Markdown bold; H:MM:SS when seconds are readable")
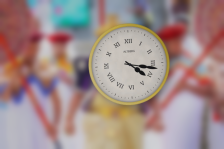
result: **4:17**
